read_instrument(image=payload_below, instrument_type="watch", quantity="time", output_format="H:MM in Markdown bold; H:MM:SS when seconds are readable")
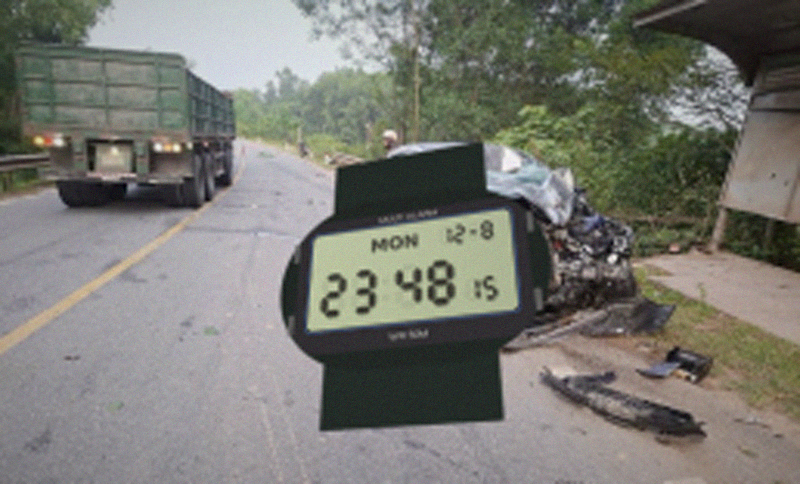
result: **23:48:15**
